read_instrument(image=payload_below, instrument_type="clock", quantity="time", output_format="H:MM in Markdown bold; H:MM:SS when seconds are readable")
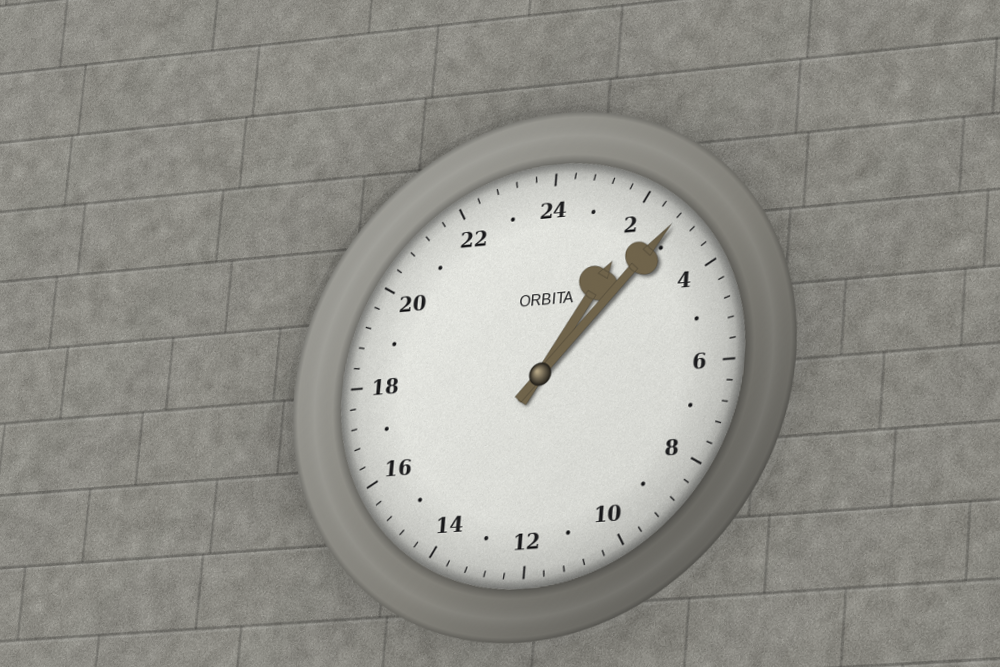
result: **2:07**
